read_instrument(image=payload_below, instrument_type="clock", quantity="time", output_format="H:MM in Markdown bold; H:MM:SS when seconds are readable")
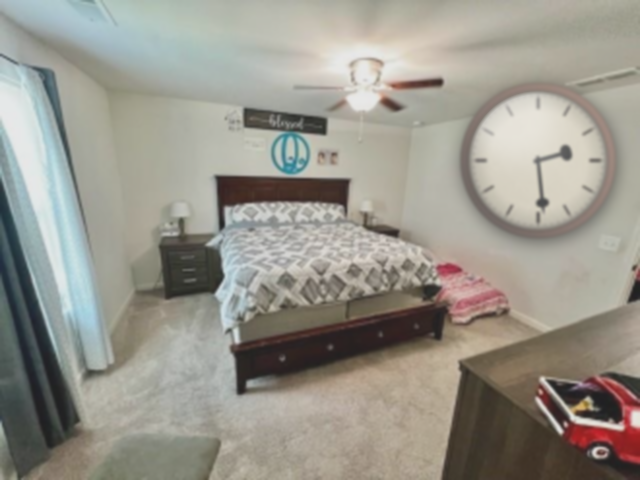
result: **2:29**
